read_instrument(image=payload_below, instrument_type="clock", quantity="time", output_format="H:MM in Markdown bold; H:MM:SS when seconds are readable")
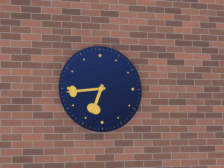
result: **6:44**
